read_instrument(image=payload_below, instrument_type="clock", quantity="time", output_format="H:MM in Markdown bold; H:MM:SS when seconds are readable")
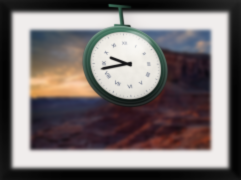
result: **9:43**
